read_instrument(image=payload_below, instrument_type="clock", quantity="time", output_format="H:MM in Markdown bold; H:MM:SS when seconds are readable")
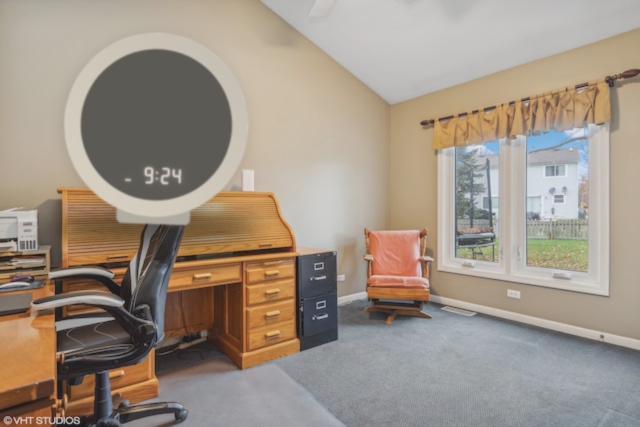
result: **9:24**
